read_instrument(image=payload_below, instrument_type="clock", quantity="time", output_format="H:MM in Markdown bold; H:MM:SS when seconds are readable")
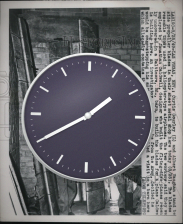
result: **1:40**
